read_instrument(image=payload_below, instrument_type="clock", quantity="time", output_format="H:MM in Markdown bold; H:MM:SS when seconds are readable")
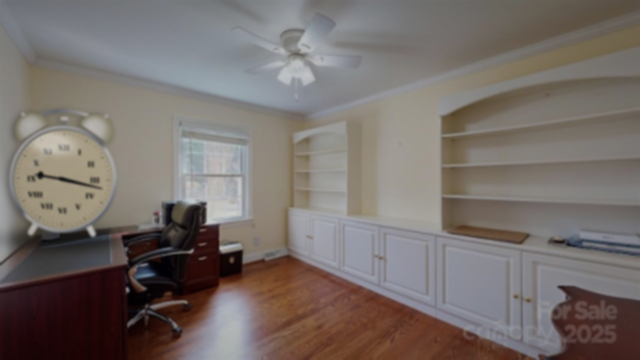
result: **9:17**
